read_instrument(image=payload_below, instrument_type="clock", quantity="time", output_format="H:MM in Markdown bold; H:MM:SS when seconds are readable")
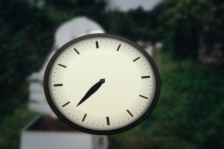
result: **7:38**
